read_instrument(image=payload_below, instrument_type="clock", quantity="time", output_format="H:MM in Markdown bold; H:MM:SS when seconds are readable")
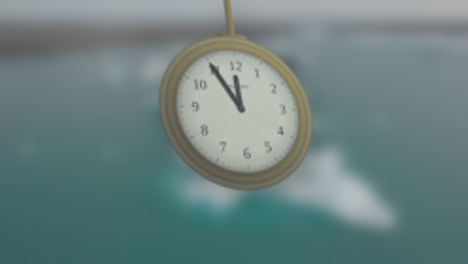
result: **11:55**
